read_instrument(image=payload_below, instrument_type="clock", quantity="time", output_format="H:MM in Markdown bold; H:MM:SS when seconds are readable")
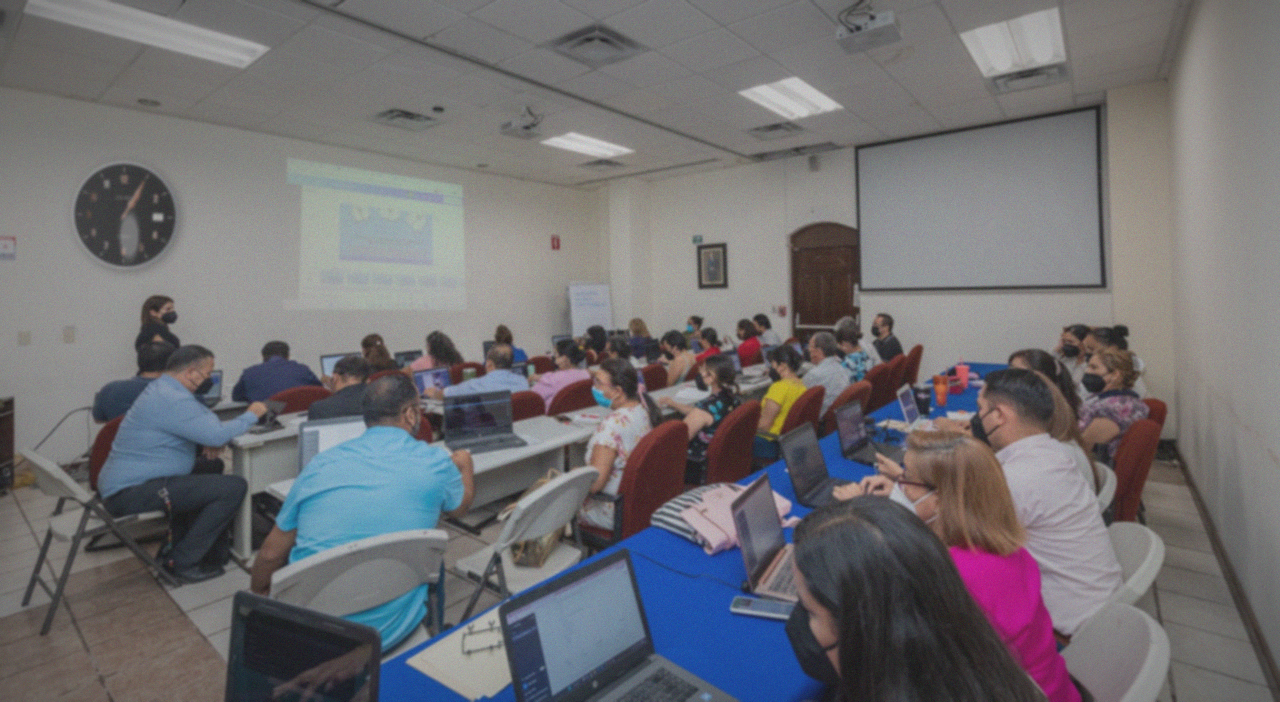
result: **1:05**
